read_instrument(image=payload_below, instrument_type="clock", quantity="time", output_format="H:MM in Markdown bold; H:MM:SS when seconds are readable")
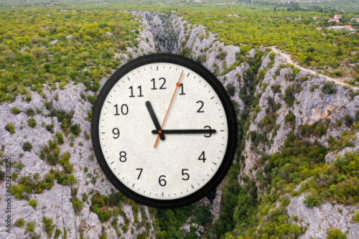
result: **11:15:04**
